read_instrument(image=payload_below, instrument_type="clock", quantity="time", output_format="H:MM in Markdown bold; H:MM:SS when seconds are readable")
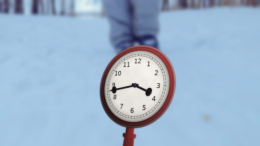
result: **3:43**
